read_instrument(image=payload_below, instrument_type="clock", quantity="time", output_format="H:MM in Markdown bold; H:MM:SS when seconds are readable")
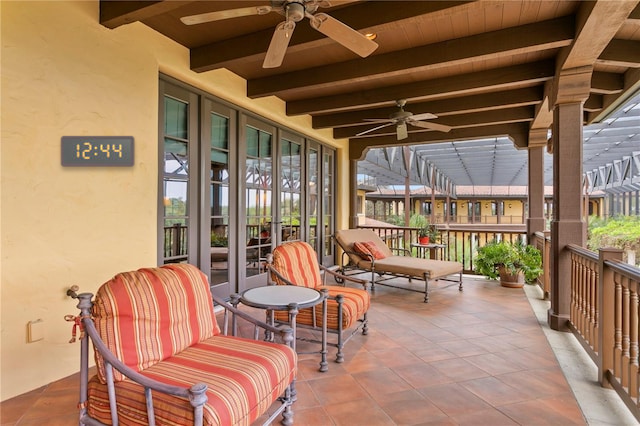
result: **12:44**
